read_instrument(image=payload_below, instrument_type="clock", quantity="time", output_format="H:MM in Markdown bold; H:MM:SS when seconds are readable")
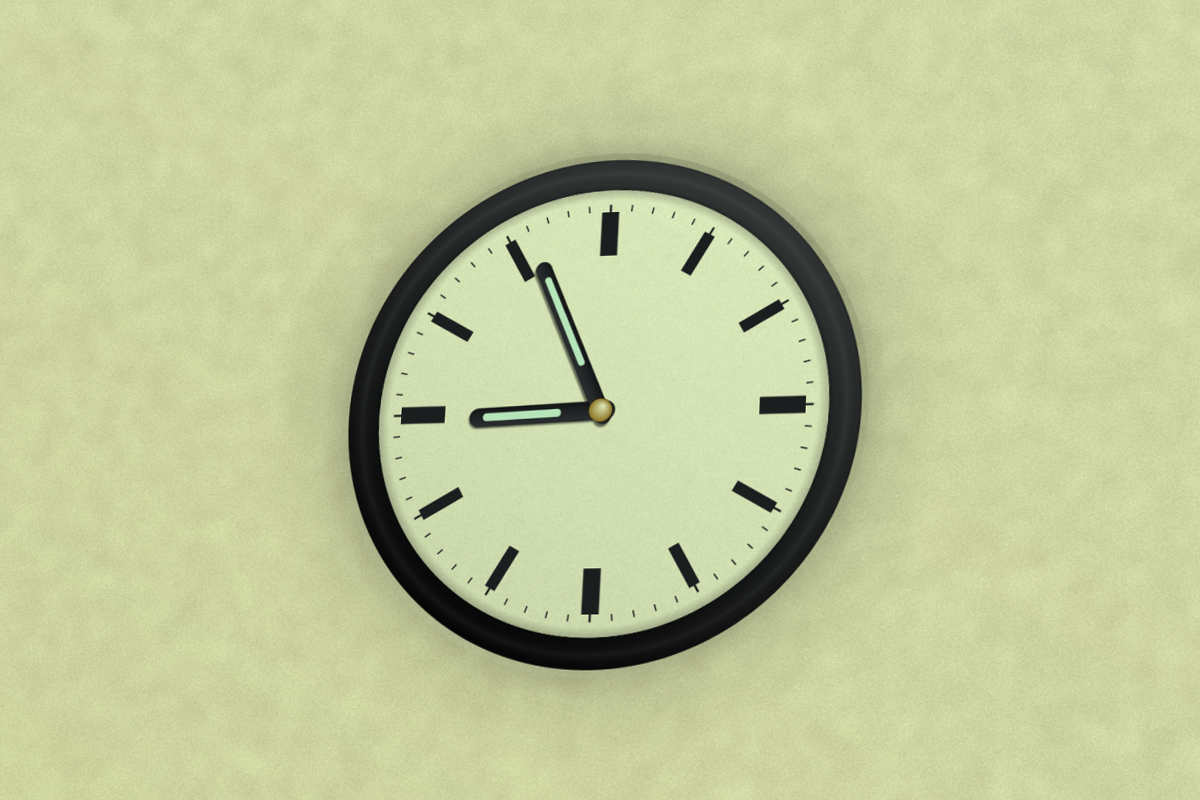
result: **8:56**
